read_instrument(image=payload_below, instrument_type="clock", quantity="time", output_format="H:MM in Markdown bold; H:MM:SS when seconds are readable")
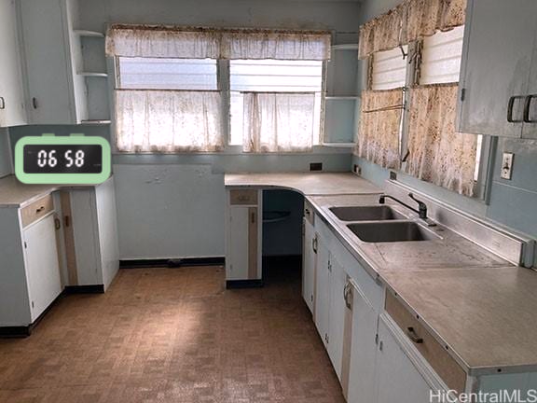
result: **6:58**
